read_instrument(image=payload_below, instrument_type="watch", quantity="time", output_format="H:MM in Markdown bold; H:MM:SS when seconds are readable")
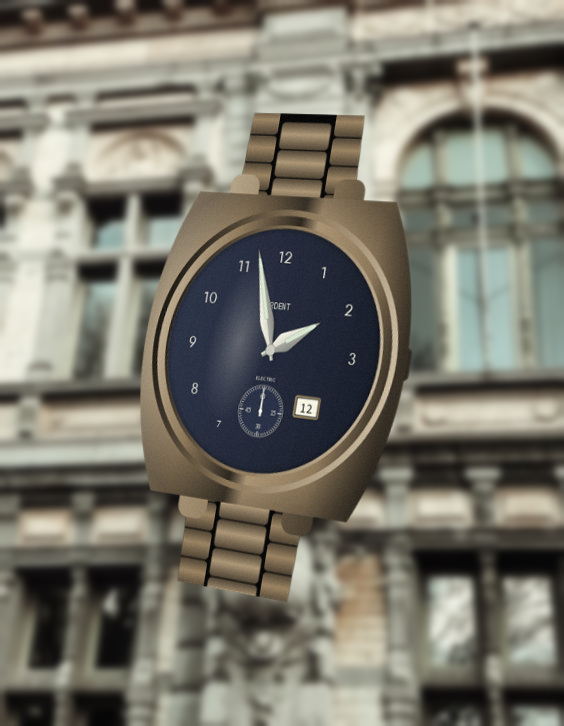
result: **1:57**
